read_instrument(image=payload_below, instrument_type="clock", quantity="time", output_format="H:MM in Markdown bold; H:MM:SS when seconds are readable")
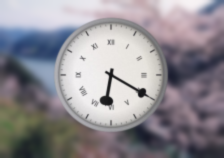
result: **6:20**
